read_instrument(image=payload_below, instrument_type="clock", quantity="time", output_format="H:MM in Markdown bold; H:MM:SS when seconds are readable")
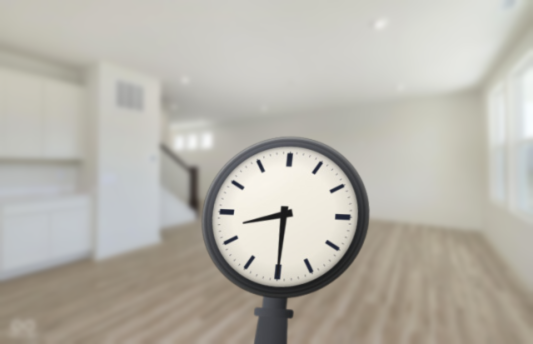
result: **8:30**
